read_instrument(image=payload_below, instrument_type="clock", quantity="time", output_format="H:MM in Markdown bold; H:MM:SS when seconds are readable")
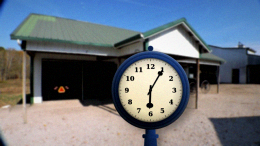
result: **6:05**
